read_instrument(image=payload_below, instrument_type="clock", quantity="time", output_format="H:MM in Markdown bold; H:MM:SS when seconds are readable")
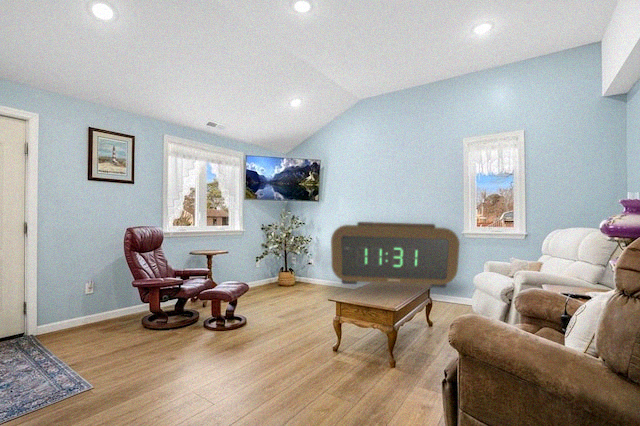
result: **11:31**
